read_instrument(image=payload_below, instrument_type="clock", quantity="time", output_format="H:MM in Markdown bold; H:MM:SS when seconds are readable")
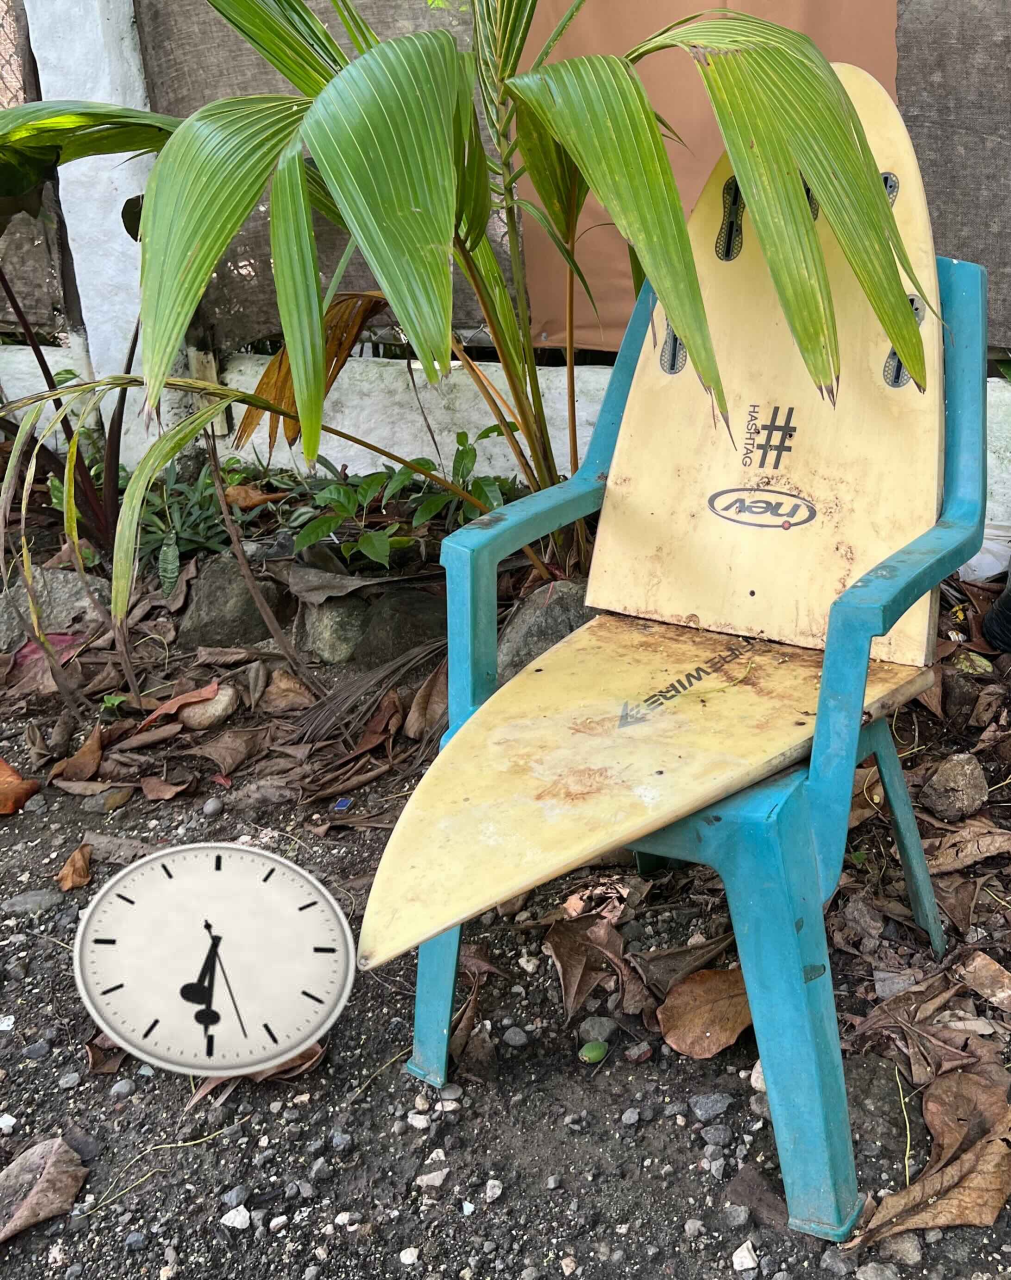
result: **6:30:27**
